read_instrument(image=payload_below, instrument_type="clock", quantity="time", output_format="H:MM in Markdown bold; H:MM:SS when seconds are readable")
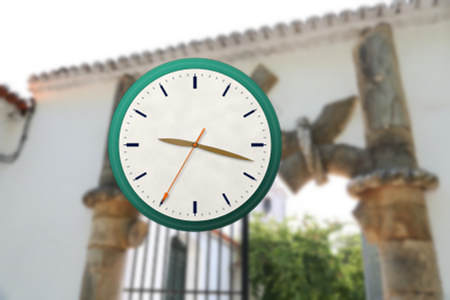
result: **9:17:35**
